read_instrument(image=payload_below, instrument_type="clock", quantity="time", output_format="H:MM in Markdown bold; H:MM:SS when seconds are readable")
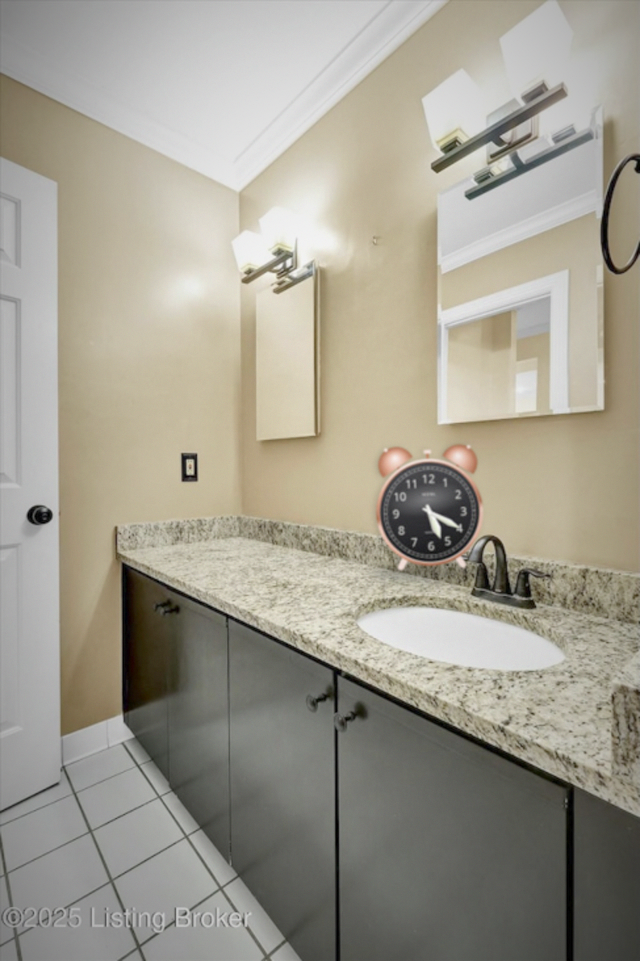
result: **5:20**
